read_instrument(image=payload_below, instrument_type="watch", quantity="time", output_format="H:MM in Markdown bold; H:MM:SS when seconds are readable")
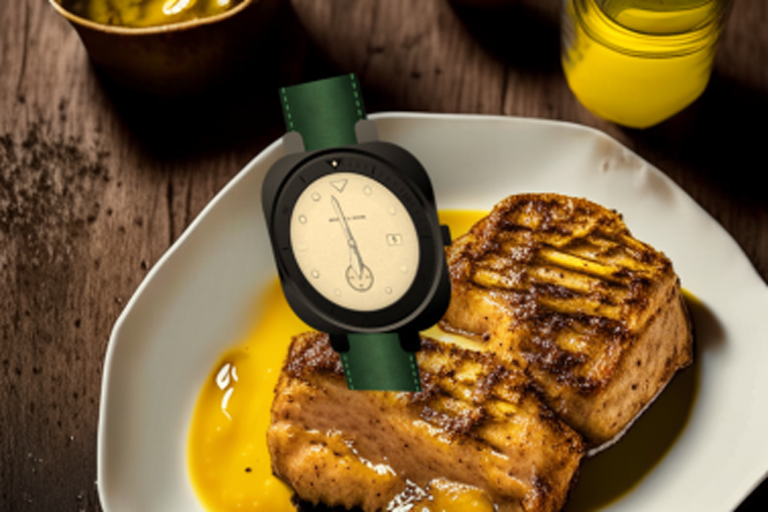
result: **5:58**
